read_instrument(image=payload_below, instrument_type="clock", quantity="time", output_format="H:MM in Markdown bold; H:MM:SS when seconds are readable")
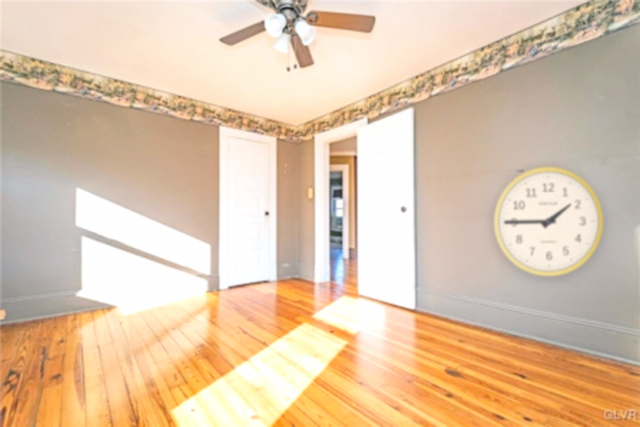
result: **1:45**
